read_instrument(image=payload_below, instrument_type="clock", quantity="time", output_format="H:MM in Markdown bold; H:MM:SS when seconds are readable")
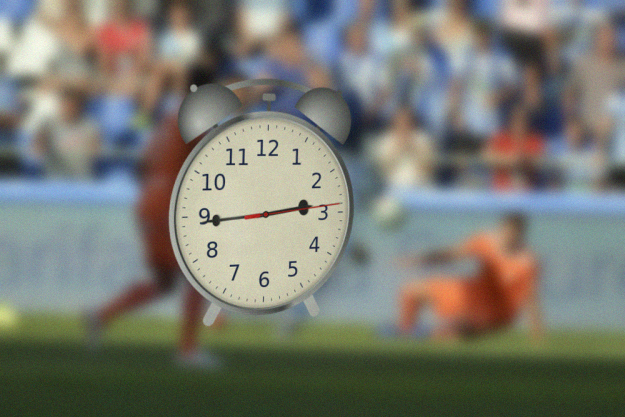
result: **2:44:14**
